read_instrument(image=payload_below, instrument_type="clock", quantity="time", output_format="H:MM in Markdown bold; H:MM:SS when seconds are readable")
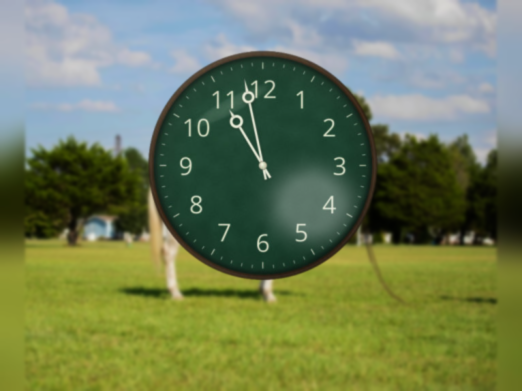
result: **10:58**
